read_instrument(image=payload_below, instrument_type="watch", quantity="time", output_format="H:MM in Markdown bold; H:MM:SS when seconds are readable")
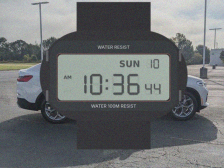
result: **10:36:44**
